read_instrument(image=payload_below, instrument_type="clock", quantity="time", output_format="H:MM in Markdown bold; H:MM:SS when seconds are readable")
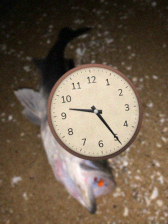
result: **9:25**
